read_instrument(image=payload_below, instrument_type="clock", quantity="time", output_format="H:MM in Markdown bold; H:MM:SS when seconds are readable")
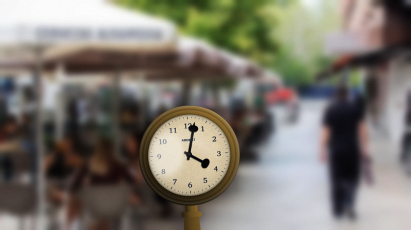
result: **4:02**
